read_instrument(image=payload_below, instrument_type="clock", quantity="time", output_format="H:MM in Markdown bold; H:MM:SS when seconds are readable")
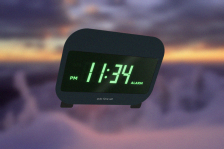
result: **11:34**
